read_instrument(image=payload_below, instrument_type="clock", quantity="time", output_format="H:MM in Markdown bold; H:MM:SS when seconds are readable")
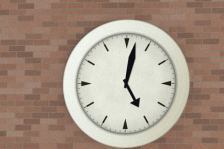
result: **5:02**
